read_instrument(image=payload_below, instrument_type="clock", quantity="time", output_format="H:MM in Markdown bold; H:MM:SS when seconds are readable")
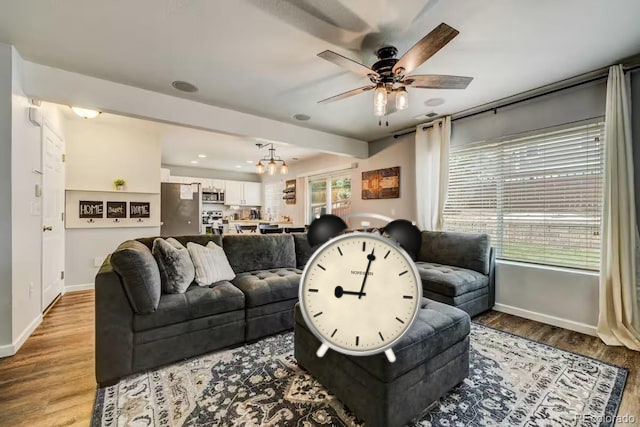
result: **9:02**
